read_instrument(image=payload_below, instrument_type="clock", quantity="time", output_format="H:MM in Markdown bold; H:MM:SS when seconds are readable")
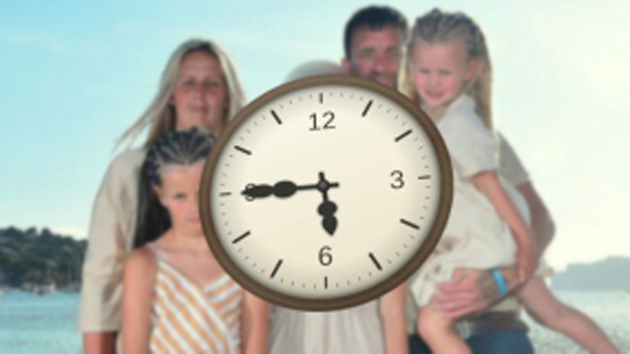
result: **5:45**
